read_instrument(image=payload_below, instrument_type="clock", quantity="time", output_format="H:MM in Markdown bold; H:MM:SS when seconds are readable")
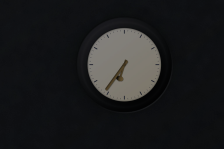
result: **6:36**
